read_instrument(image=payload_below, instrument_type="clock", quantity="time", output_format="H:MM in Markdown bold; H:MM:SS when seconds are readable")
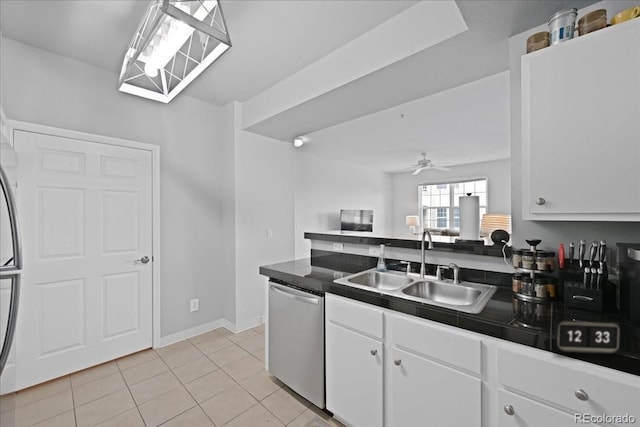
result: **12:33**
